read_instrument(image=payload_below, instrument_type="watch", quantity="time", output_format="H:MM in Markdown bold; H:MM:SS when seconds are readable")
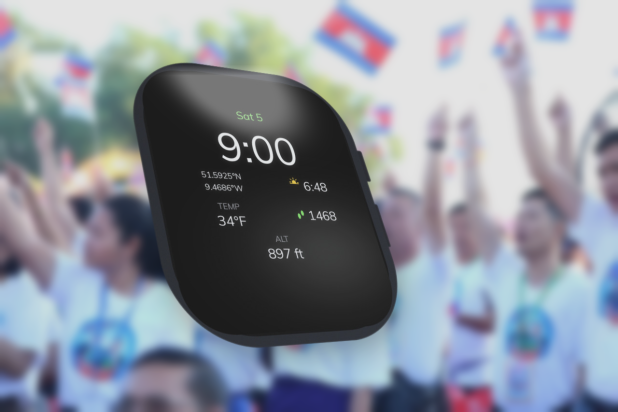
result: **9:00**
